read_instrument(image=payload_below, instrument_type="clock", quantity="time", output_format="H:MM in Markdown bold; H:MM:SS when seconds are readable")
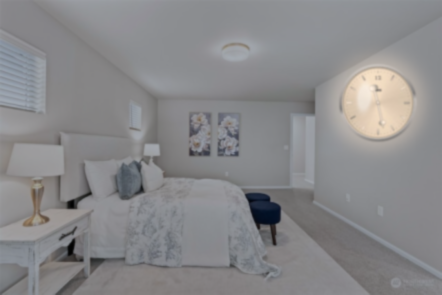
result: **11:28**
